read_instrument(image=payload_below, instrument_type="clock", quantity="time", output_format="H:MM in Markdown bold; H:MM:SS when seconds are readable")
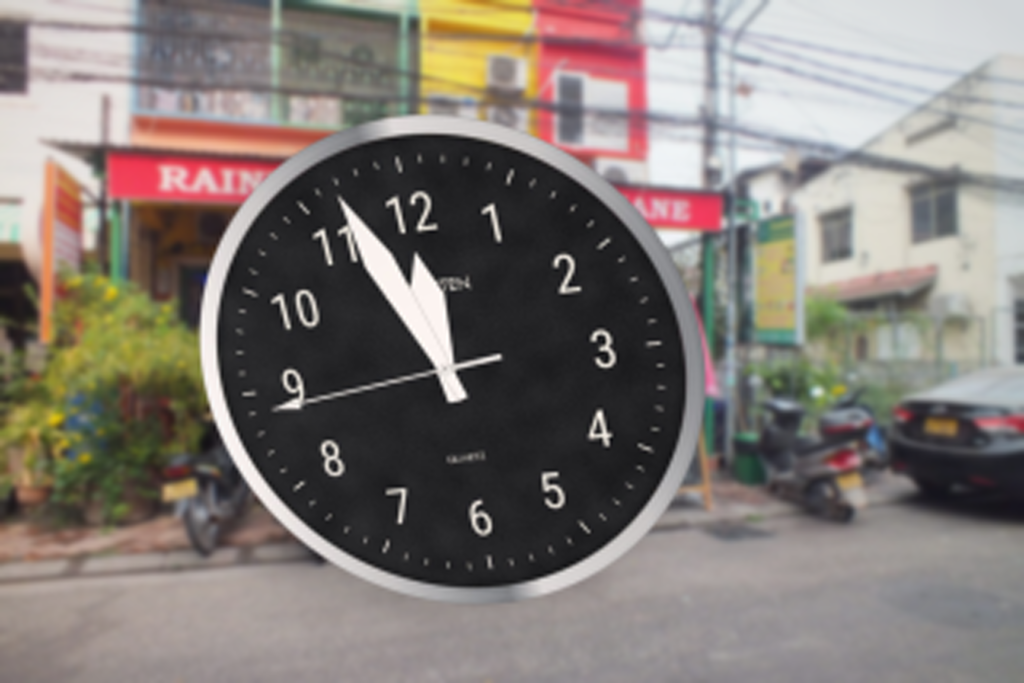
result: **11:56:44**
